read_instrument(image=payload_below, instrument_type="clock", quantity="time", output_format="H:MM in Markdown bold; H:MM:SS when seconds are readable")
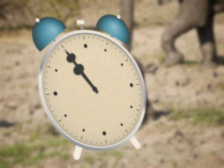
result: **10:55**
